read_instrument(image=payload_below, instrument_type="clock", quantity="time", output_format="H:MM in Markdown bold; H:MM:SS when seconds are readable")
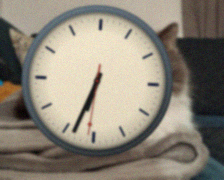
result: **6:33:31**
